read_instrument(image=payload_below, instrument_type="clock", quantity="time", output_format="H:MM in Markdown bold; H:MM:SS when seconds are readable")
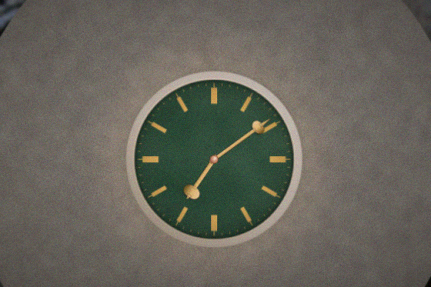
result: **7:09**
